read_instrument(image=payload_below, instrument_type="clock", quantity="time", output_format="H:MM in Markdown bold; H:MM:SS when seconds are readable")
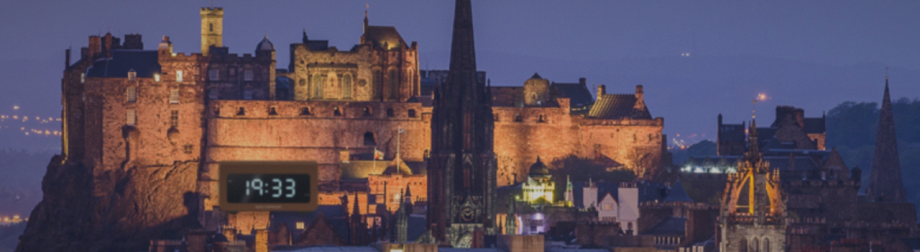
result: **19:33**
